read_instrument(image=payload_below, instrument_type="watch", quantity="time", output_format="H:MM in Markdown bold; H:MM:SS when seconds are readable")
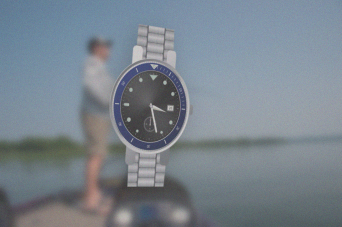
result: **3:27**
